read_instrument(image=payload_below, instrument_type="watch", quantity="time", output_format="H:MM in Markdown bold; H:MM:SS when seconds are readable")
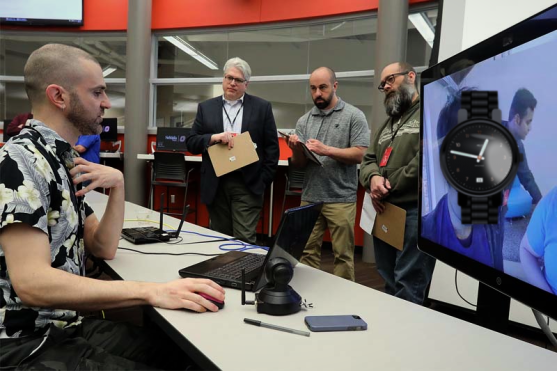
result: **12:47**
